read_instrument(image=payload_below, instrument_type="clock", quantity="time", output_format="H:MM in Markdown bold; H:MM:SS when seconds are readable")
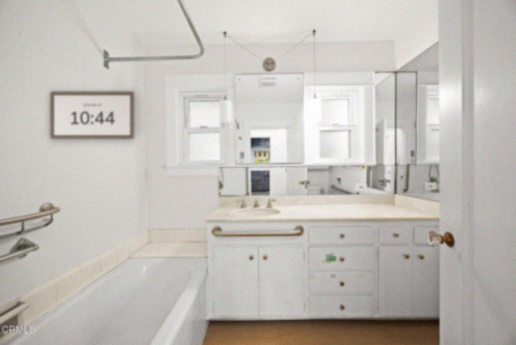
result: **10:44**
